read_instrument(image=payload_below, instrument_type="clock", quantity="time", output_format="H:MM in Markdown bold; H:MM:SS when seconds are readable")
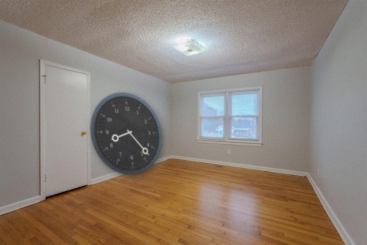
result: **8:23**
